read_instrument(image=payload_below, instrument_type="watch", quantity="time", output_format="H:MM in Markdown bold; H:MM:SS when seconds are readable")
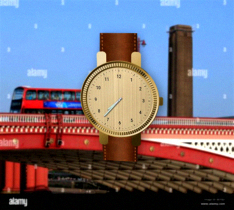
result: **7:37**
